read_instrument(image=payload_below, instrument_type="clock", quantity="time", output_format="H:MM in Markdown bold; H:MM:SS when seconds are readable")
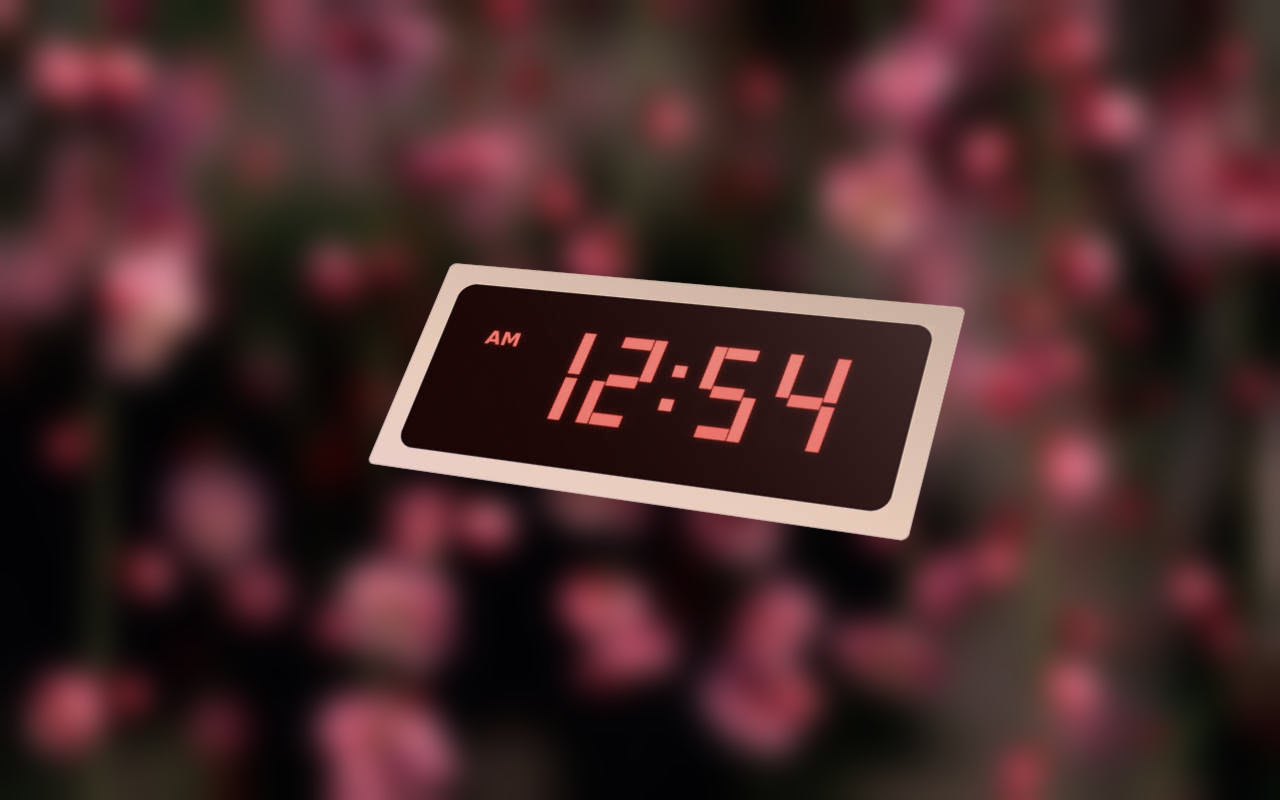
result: **12:54**
